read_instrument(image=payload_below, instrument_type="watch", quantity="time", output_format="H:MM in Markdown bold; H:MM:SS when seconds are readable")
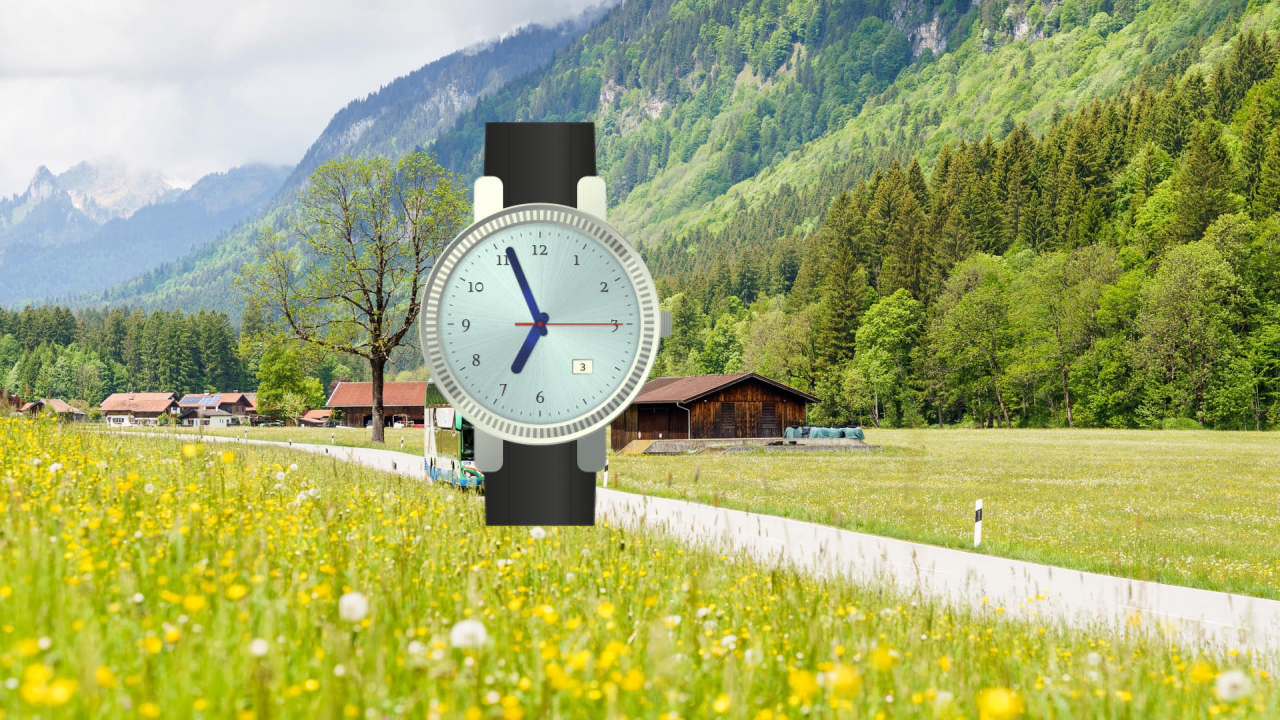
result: **6:56:15**
